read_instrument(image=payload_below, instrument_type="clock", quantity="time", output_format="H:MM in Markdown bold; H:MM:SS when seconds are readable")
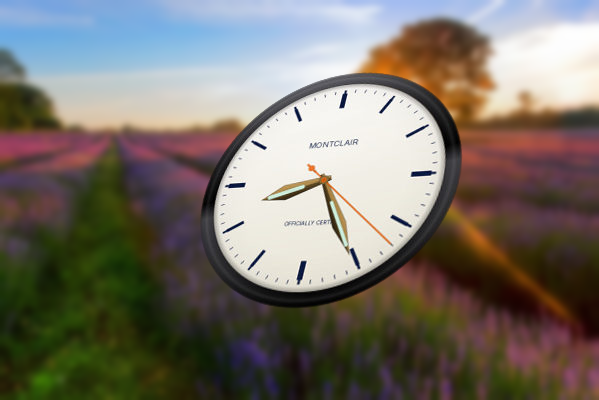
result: **8:25:22**
